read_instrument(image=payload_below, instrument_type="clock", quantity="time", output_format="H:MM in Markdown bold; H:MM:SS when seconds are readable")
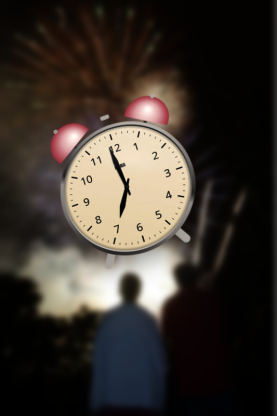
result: **6:59**
